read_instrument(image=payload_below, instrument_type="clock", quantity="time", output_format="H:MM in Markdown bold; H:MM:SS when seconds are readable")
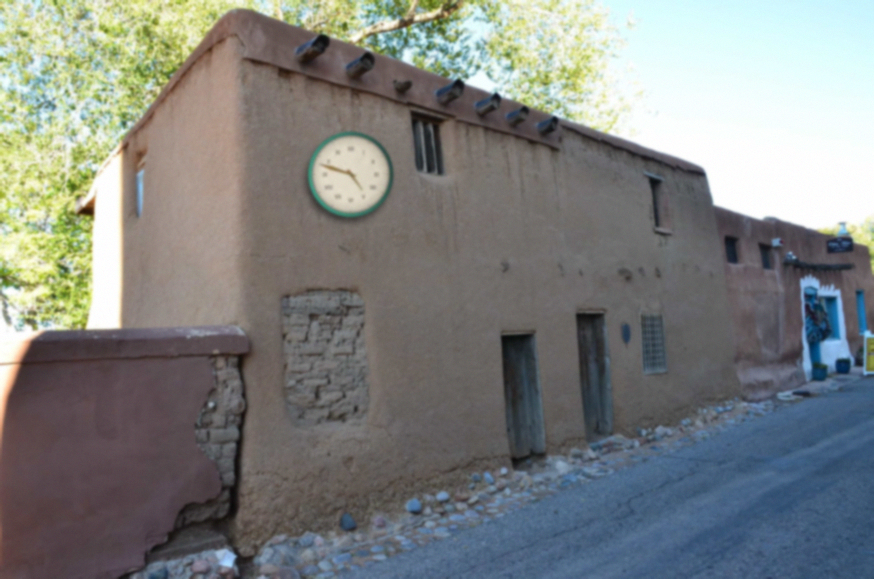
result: **4:48**
